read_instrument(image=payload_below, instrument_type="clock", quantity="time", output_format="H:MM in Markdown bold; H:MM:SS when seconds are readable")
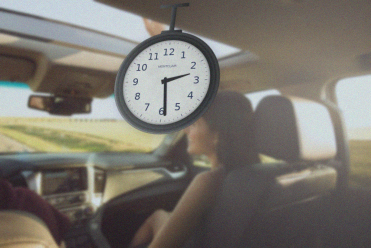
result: **2:29**
